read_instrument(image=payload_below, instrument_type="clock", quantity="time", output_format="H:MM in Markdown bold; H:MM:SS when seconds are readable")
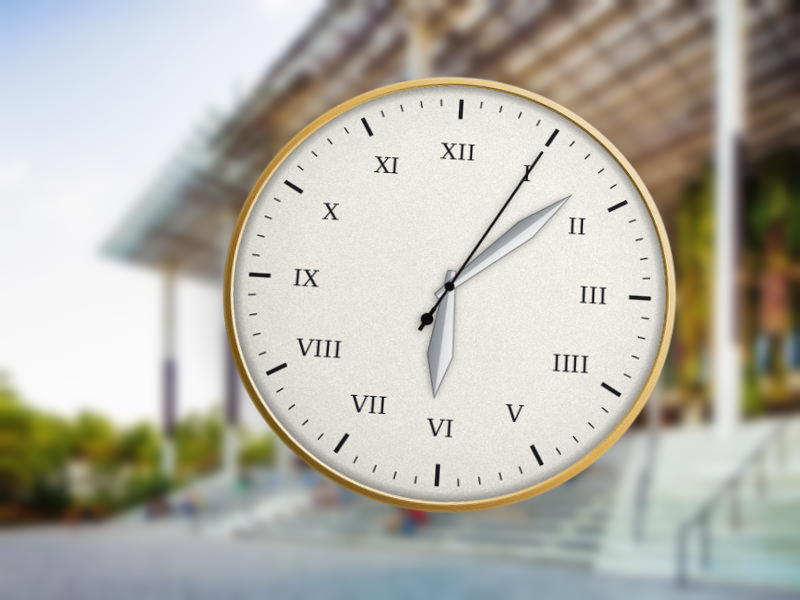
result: **6:08:05**
